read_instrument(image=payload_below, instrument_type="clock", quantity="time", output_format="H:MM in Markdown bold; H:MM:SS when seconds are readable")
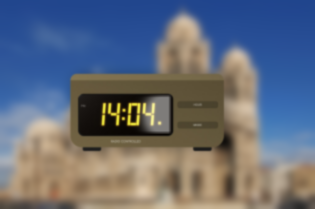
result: **14:04**
